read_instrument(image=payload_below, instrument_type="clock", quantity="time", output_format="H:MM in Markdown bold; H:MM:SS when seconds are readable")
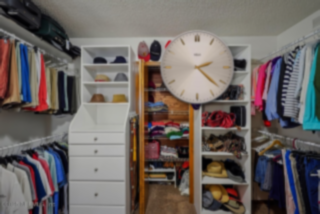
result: **2:22**
